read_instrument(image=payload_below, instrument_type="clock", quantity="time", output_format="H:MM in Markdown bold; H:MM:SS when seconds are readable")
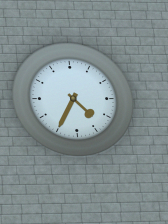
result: **4:35**
